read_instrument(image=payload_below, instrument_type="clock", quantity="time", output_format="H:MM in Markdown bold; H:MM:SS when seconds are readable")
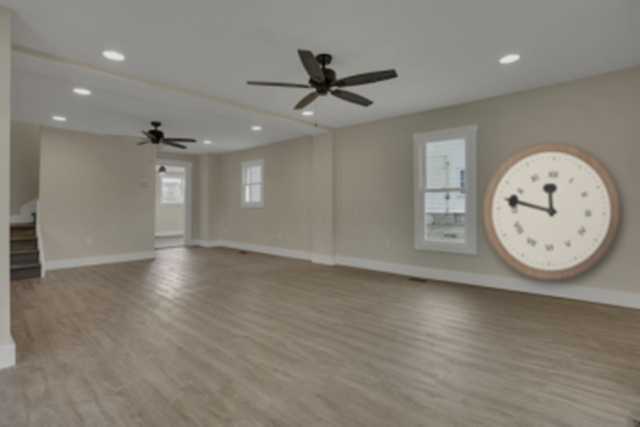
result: **11:47**
